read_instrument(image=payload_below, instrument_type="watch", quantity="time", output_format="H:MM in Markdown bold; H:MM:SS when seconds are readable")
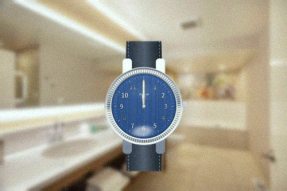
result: **12:00**
